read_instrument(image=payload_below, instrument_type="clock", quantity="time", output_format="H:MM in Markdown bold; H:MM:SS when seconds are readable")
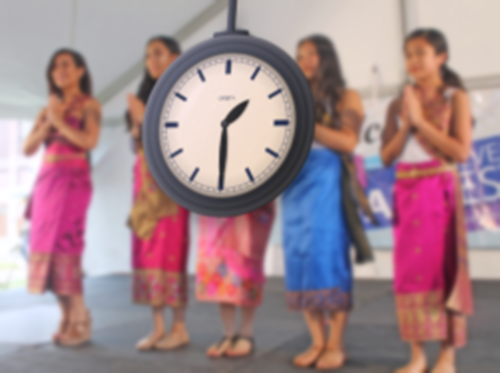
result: **1:30**
